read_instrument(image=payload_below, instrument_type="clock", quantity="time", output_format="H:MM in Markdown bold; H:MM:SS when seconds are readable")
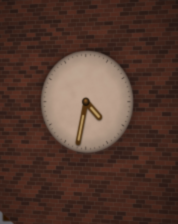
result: **4:32**
